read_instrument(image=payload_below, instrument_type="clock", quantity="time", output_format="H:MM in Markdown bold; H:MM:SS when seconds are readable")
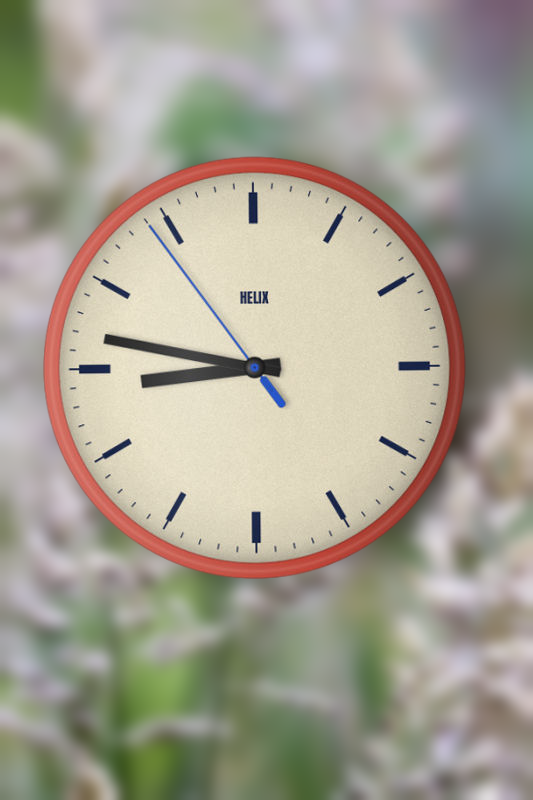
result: **8:46:54**
